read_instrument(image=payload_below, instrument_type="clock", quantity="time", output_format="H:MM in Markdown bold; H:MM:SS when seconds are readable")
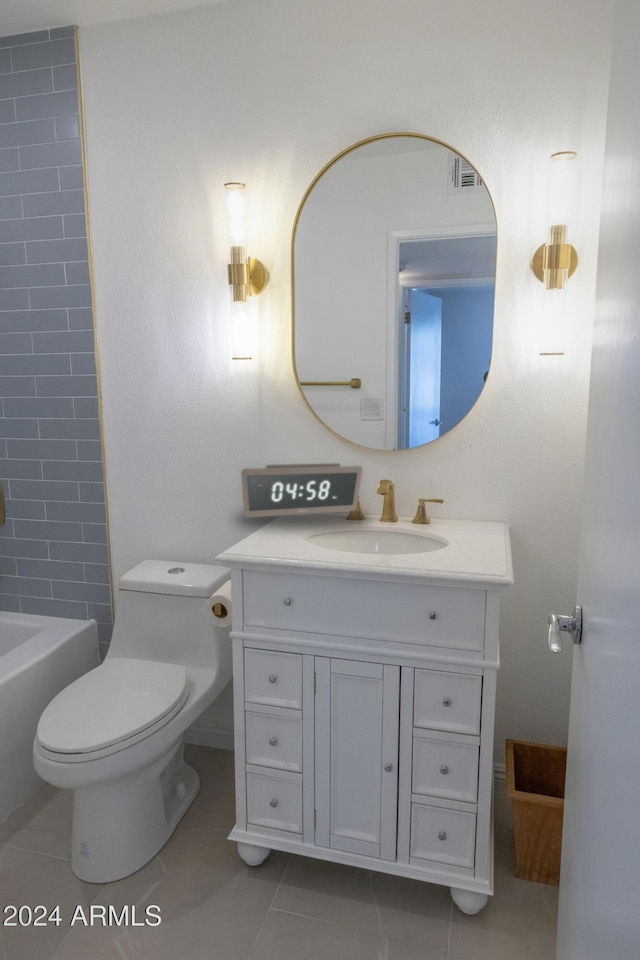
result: **4:58**
